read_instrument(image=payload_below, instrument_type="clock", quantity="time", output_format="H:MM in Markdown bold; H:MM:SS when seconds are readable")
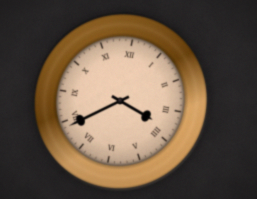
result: **3:39**
